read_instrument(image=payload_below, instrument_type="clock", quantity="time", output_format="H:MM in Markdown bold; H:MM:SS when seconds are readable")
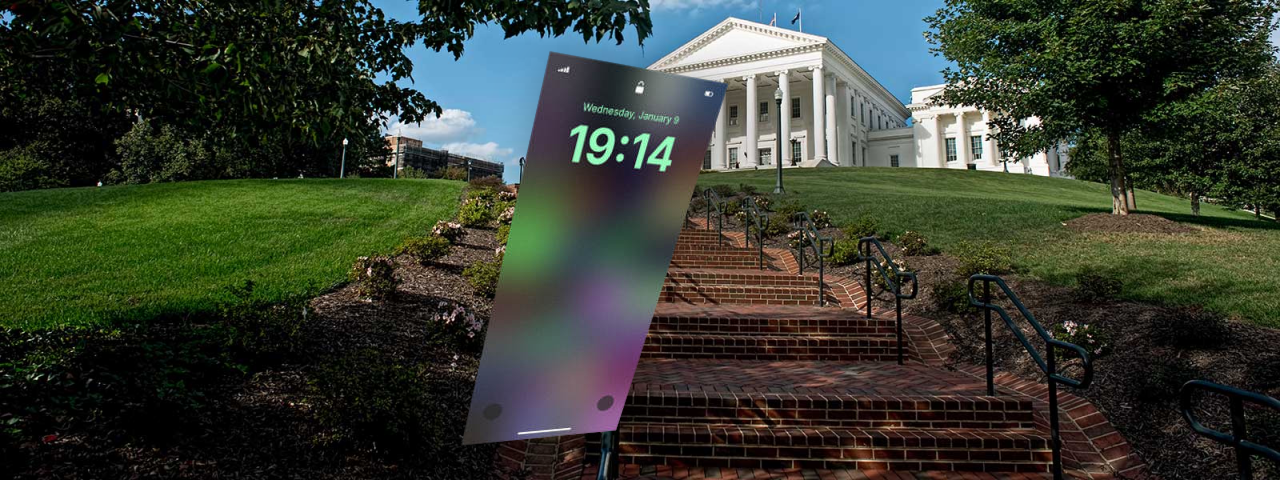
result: **19:14**
